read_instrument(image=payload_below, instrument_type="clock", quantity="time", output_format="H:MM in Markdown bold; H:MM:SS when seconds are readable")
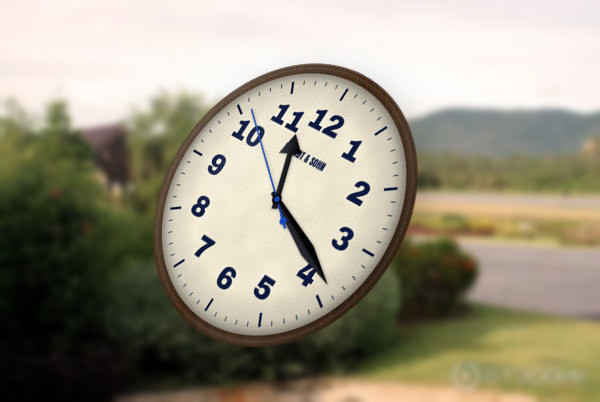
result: **11:18:51**
